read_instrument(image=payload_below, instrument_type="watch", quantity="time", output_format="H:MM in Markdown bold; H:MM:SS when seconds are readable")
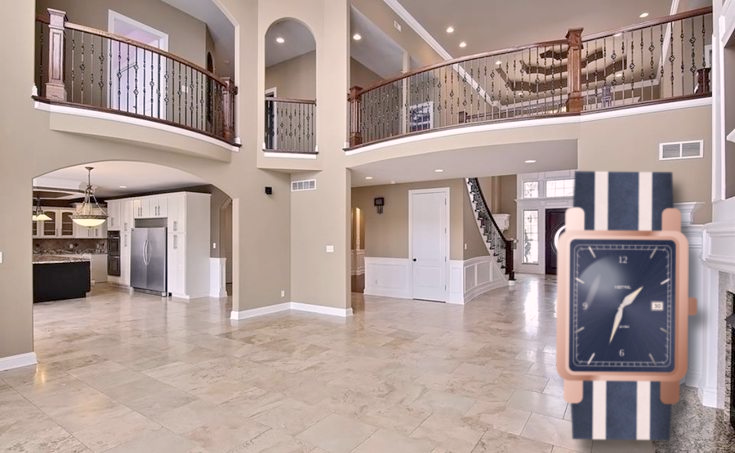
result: **1:33**
